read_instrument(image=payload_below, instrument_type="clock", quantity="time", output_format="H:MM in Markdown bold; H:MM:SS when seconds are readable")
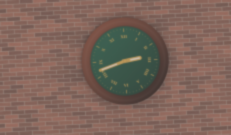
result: **2:42**
